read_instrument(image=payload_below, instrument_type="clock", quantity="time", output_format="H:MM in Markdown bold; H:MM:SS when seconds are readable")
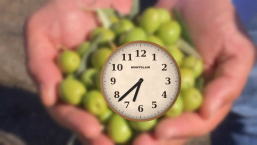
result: **6:38**
